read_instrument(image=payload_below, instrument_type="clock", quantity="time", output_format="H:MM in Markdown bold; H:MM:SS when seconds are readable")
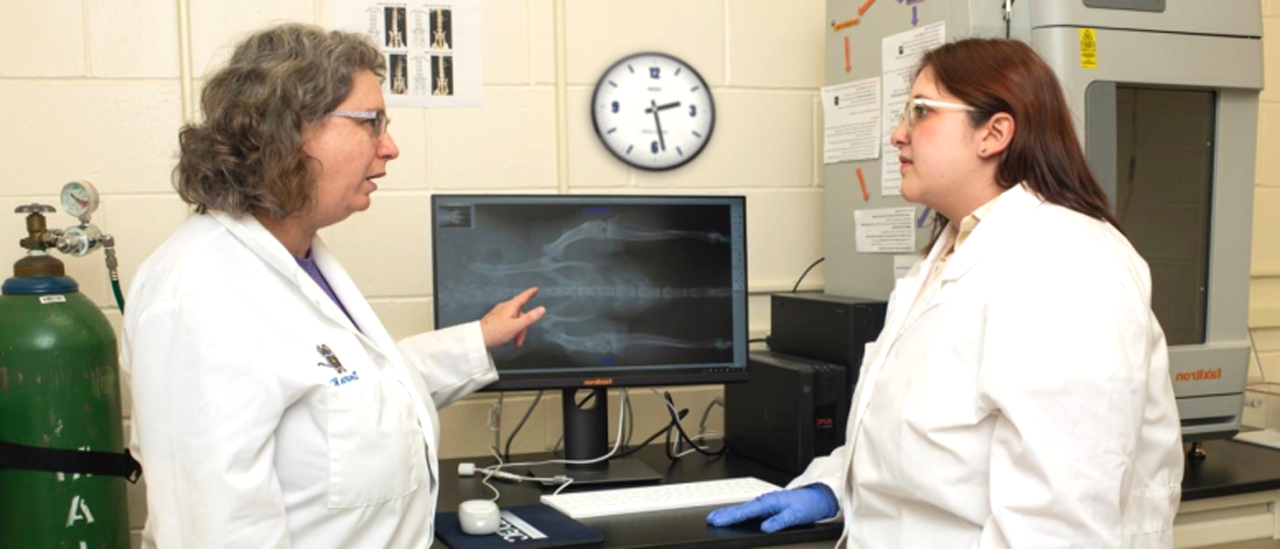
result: **2:28**
